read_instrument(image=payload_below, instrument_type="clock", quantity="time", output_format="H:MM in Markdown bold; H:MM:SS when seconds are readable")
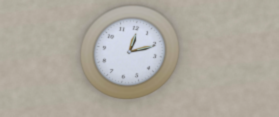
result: **12:11**
